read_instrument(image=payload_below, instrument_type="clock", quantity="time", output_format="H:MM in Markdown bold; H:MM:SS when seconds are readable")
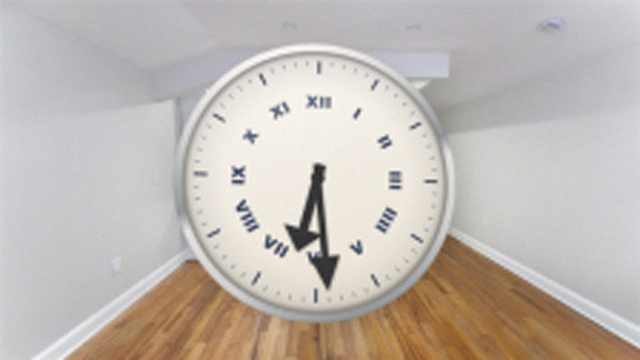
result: **6:29**
